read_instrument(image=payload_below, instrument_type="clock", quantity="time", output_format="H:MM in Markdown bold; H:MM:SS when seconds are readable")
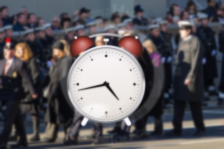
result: **4:43**
